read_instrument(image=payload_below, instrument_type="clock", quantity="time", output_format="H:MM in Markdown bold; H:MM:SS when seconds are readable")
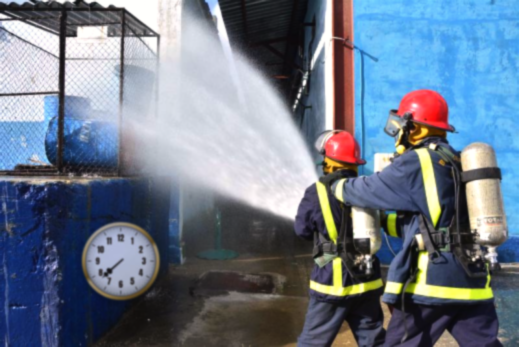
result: **7:38**
